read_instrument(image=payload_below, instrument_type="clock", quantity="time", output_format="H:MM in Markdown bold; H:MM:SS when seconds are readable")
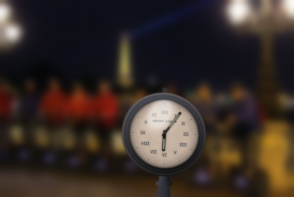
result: **6:06**
